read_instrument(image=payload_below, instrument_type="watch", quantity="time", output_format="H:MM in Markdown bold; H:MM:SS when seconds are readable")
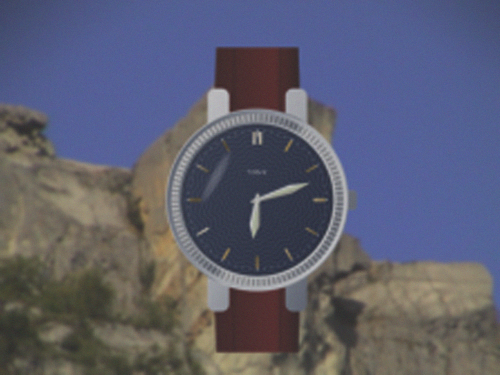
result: **6:12**
